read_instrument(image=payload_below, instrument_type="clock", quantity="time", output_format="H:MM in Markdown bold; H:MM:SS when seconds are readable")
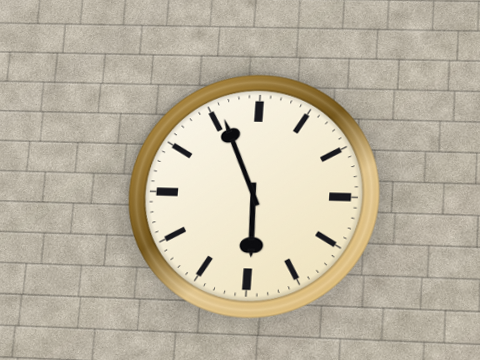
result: **5:56**
